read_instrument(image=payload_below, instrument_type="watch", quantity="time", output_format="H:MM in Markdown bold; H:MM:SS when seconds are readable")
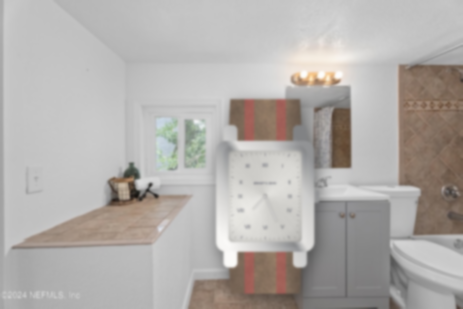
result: **7:26**
